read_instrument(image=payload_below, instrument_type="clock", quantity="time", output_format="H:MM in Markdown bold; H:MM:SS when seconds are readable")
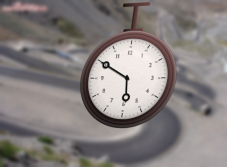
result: **5:50**
